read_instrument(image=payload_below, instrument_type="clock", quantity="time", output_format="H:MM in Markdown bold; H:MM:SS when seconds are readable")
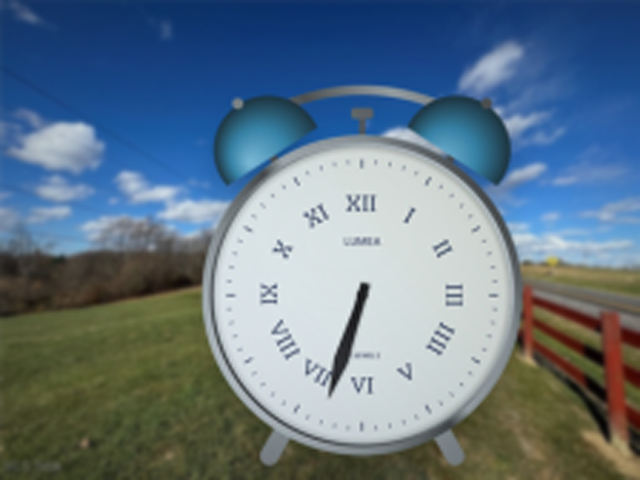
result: **6:33**
